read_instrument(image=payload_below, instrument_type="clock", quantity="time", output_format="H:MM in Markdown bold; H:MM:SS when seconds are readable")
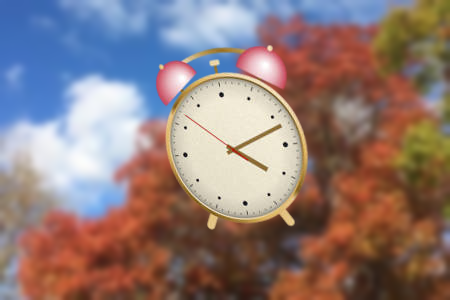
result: **4:11:52**
